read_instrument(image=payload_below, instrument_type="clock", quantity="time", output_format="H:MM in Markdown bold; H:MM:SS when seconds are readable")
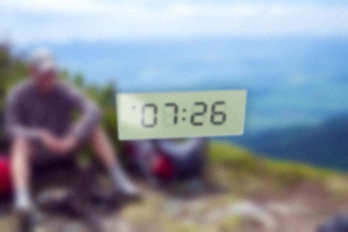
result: **7:26**
